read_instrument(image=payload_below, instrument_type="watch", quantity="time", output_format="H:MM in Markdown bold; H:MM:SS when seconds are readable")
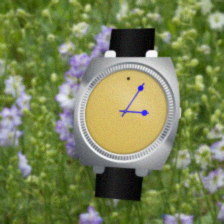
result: **3:05**
